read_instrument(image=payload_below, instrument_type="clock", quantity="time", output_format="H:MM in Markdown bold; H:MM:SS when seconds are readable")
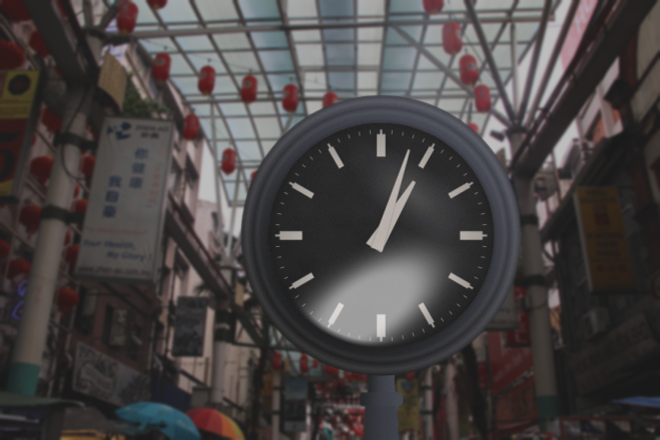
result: **1:03**
